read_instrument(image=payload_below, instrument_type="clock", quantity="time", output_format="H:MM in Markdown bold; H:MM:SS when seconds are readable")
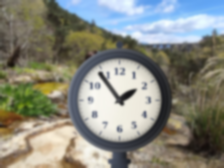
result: **1:54**
